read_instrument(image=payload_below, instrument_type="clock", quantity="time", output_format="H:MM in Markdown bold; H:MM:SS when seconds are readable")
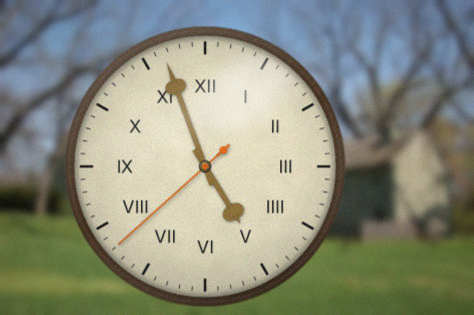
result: **4:56:38**
